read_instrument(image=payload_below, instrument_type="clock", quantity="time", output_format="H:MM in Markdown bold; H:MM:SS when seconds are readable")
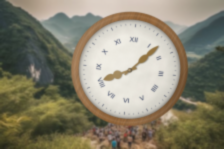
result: **8:07**
